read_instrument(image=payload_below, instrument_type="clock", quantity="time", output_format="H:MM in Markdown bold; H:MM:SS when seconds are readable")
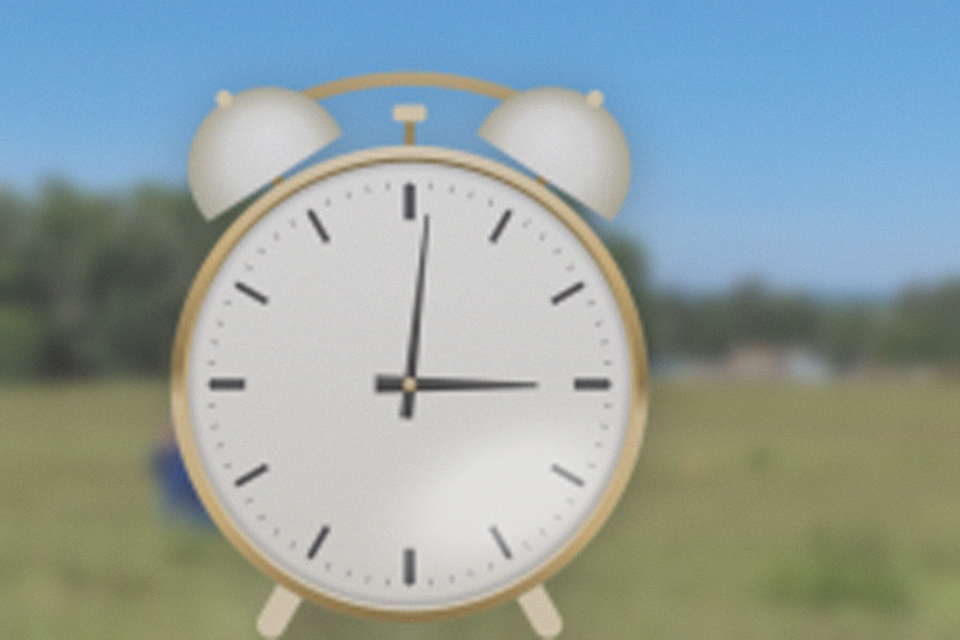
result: **3:01**
